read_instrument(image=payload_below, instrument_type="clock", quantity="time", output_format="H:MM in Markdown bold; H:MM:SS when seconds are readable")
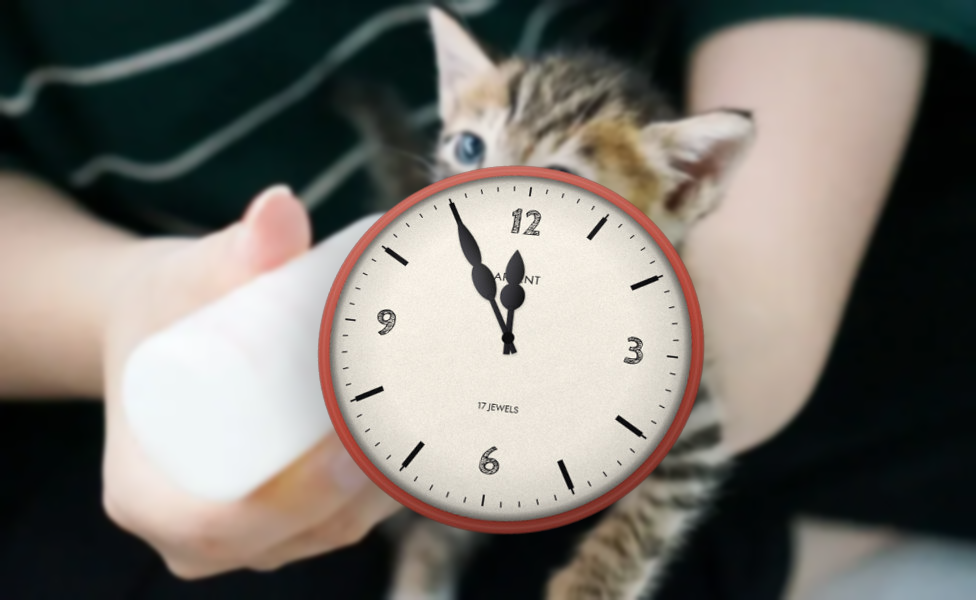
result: **11:55**
